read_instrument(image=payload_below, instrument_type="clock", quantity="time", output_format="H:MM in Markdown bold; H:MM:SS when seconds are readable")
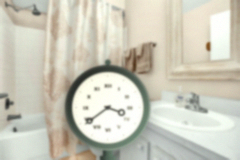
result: **3:39**
